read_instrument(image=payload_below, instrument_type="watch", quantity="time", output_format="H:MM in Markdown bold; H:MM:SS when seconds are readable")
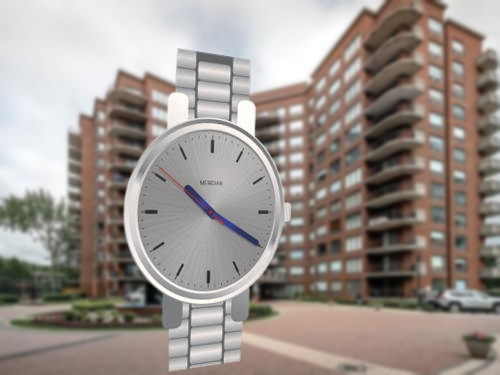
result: **10:19:51**
